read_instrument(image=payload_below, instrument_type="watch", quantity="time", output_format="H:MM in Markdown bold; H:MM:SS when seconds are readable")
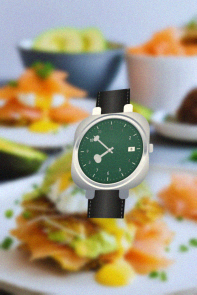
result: **7:52**
